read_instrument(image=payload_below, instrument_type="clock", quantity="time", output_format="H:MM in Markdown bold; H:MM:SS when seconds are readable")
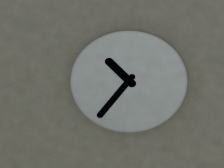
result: **10:36**
